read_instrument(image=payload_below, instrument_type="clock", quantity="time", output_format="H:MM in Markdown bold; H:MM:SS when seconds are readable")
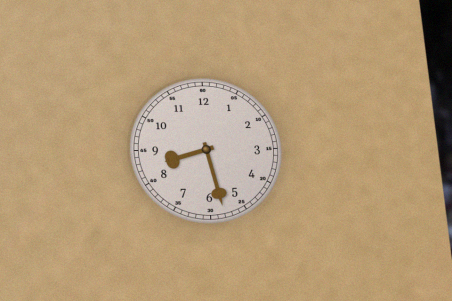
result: **8:28**
